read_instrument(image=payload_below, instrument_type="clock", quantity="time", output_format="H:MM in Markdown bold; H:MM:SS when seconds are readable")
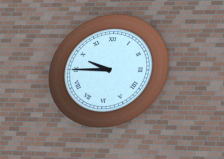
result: **9:45**
